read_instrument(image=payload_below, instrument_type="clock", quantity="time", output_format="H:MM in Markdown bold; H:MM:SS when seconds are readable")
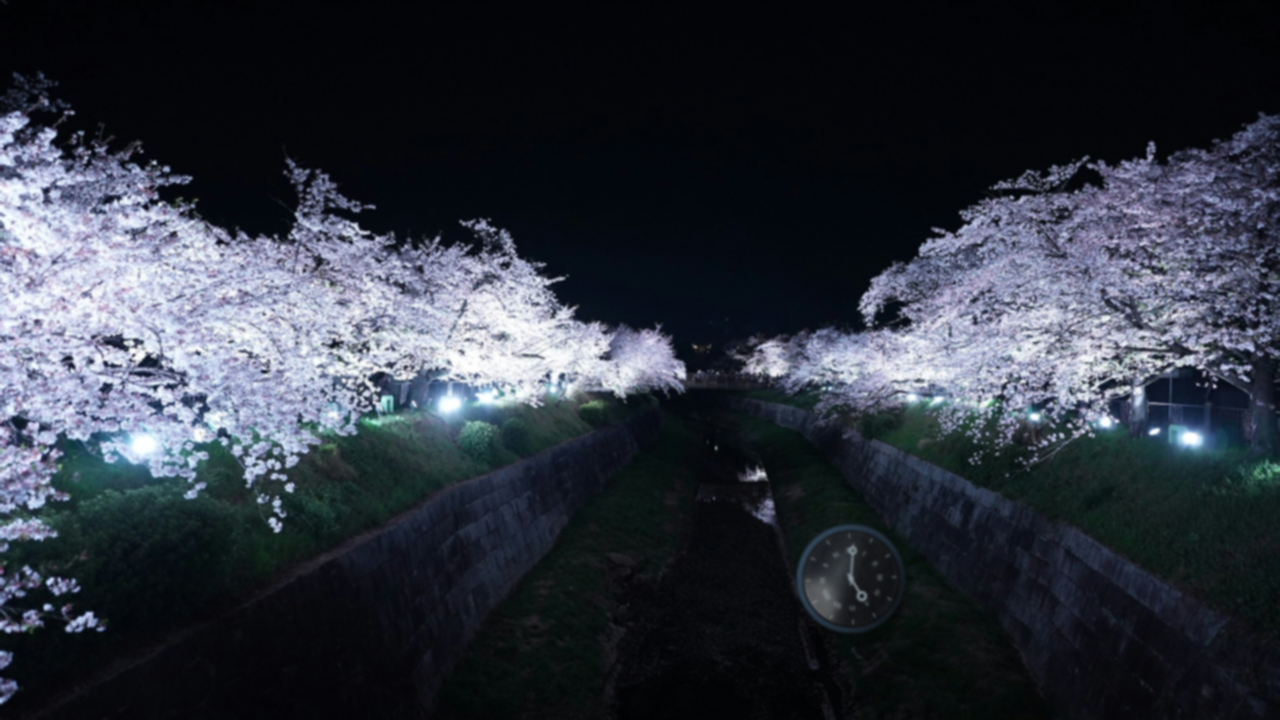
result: **5:01**
